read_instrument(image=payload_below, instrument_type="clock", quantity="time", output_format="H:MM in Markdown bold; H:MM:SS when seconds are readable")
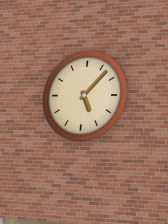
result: **5:07**
